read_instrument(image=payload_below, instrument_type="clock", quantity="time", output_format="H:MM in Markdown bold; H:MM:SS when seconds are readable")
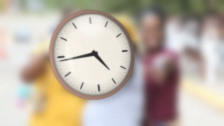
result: **4:44**
